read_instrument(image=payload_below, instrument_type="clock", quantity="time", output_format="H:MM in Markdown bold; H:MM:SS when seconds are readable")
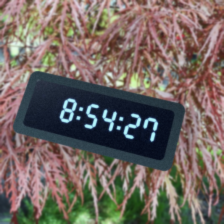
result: **8:54:27**
